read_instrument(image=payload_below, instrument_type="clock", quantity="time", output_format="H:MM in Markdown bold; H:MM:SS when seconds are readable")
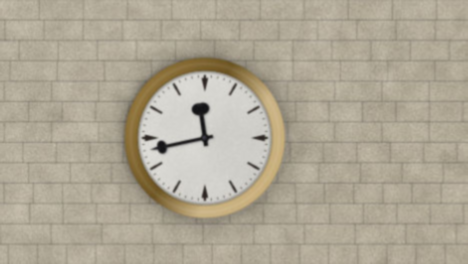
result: **11:43**
